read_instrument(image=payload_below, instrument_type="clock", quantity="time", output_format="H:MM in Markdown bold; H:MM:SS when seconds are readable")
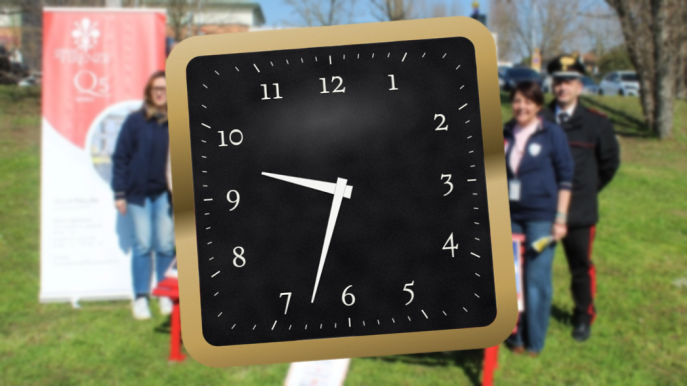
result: **9:33**
